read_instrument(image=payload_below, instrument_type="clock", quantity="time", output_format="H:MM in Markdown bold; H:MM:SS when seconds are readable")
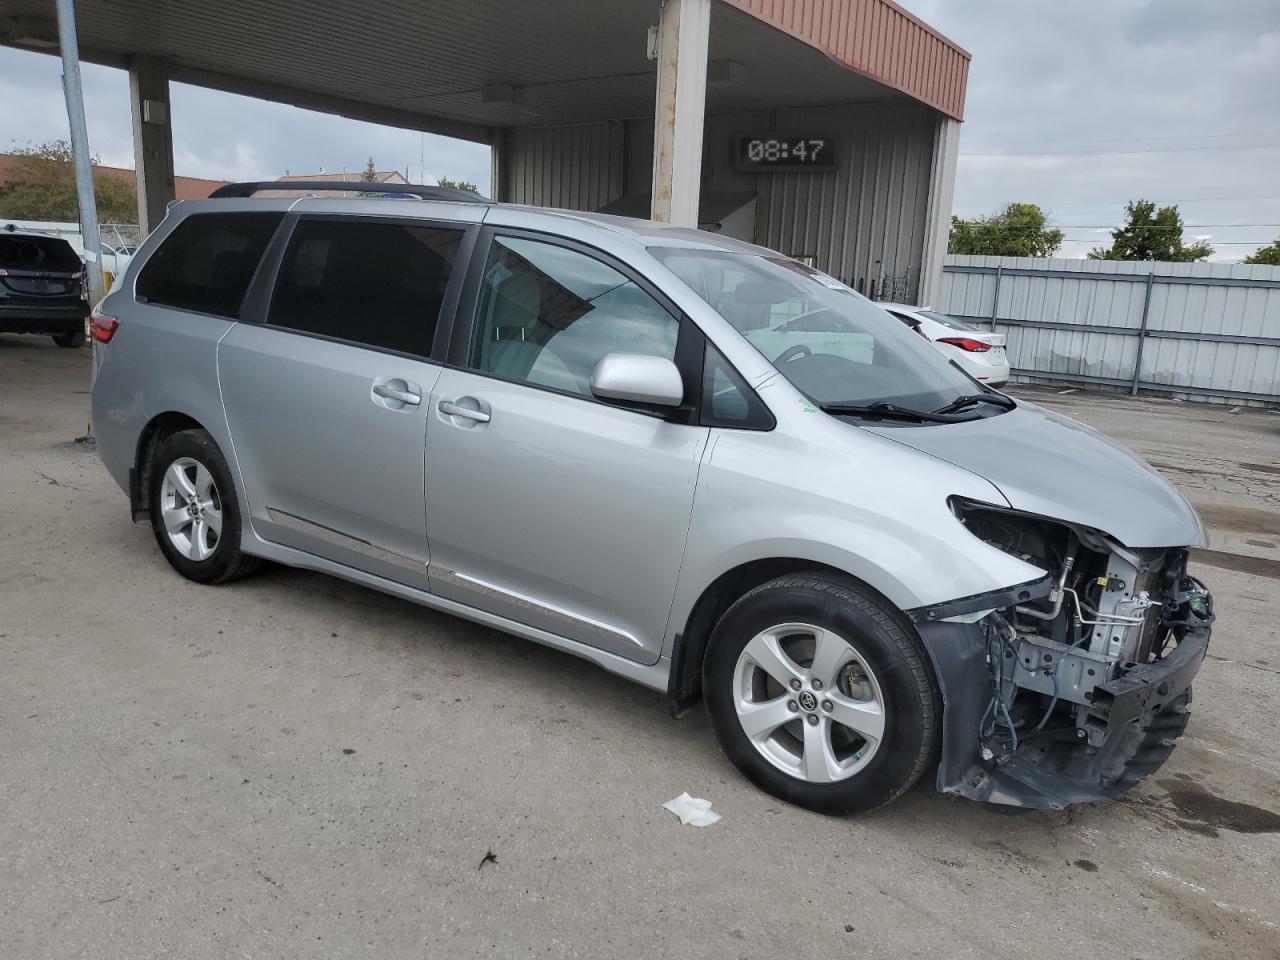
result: **8:47**
